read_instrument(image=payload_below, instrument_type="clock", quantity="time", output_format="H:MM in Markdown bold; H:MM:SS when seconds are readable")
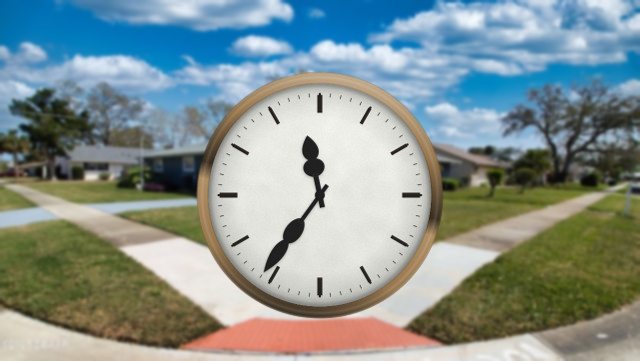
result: **11:36**
